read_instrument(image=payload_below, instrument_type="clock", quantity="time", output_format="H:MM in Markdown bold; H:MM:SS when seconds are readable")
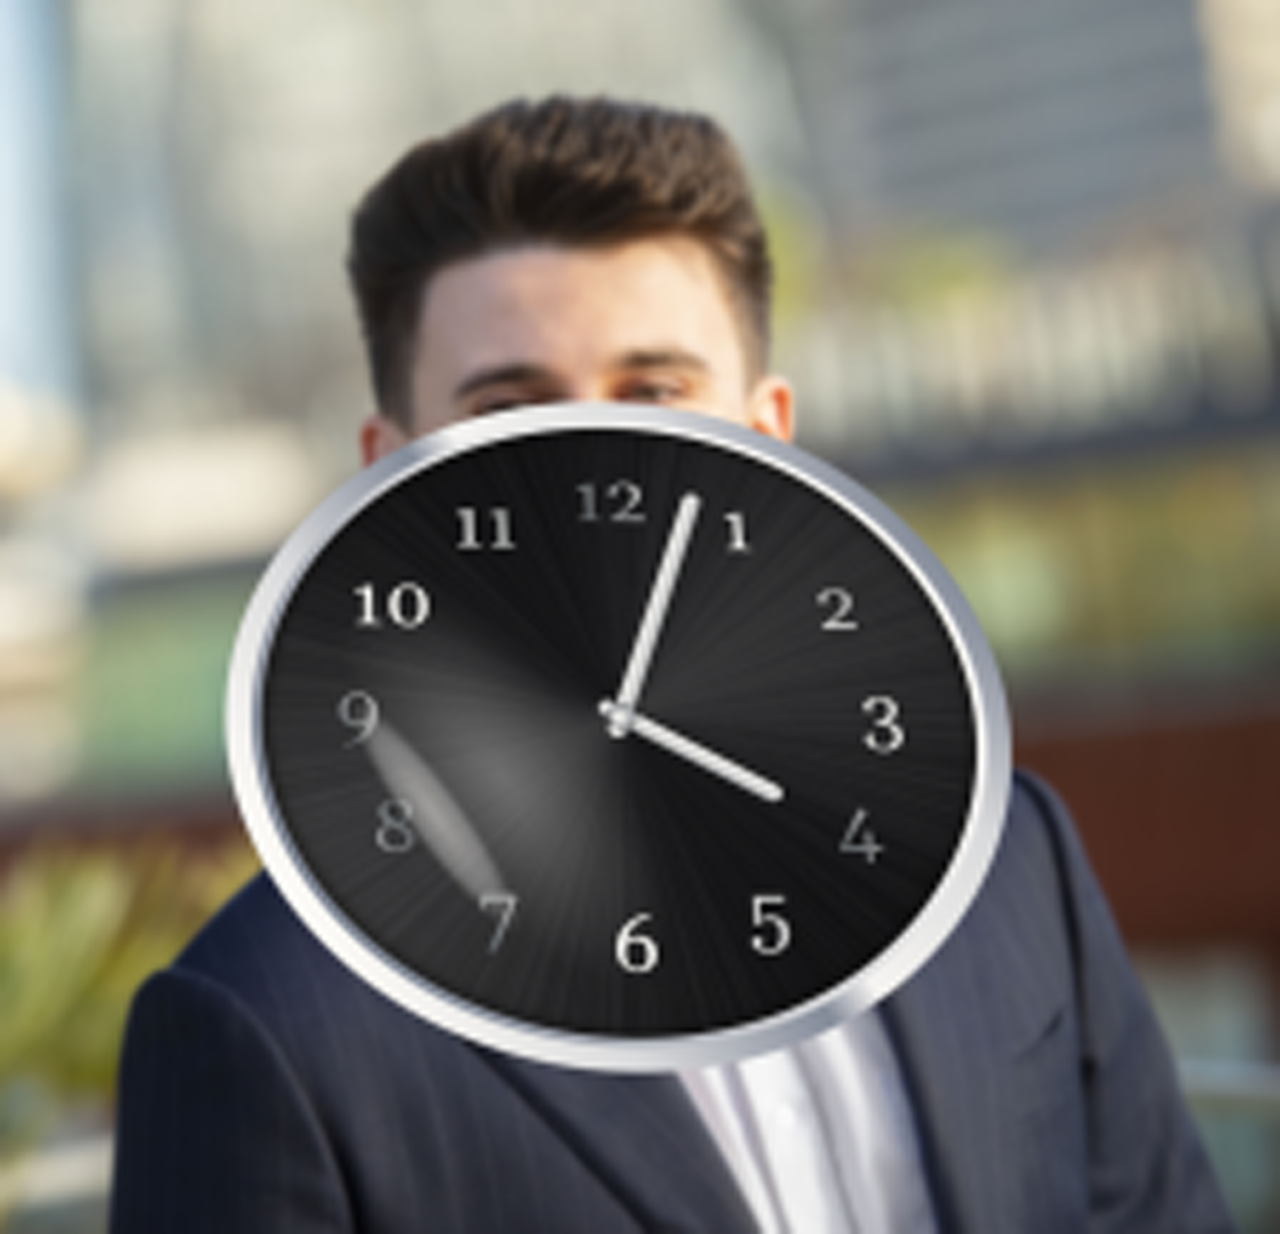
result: **4:03**
